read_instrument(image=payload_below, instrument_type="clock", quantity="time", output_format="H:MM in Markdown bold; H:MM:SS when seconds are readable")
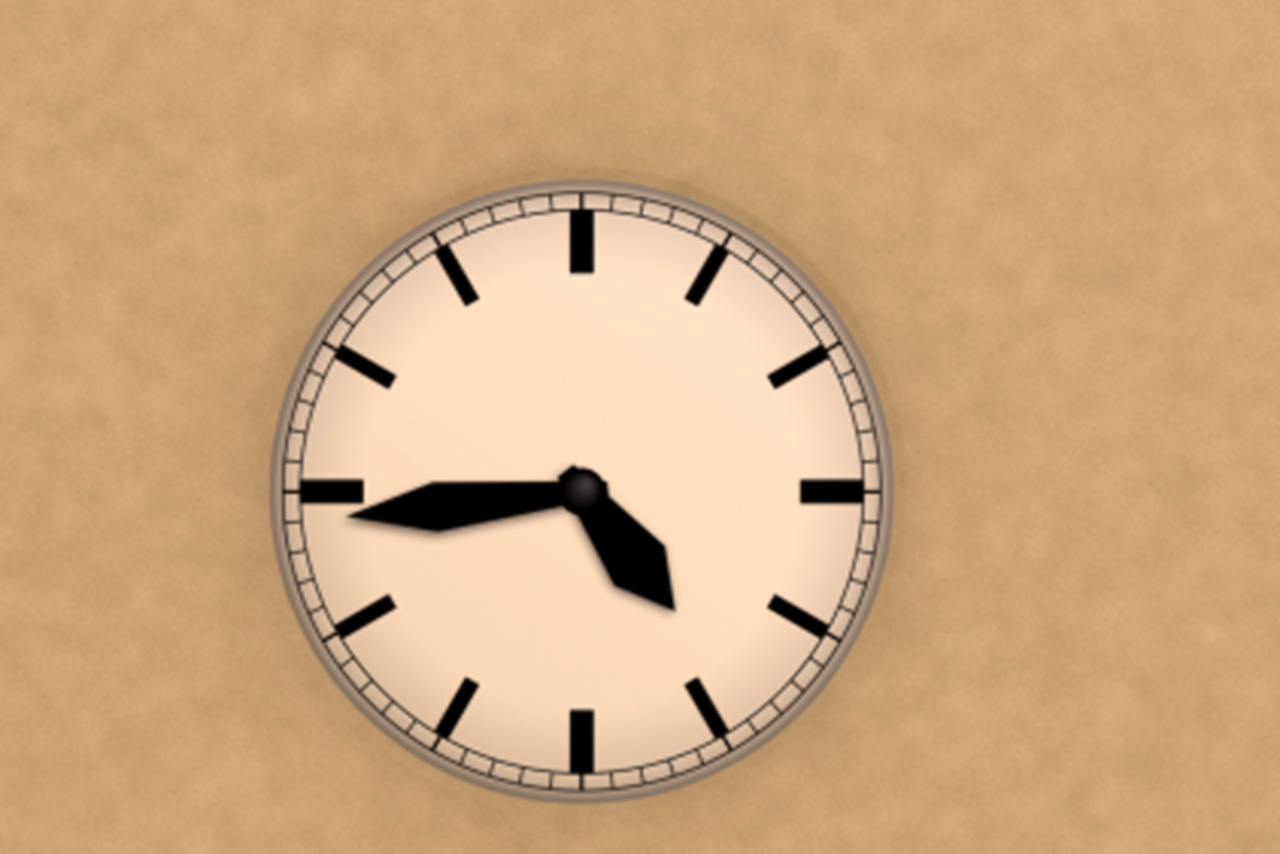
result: **4:44**
